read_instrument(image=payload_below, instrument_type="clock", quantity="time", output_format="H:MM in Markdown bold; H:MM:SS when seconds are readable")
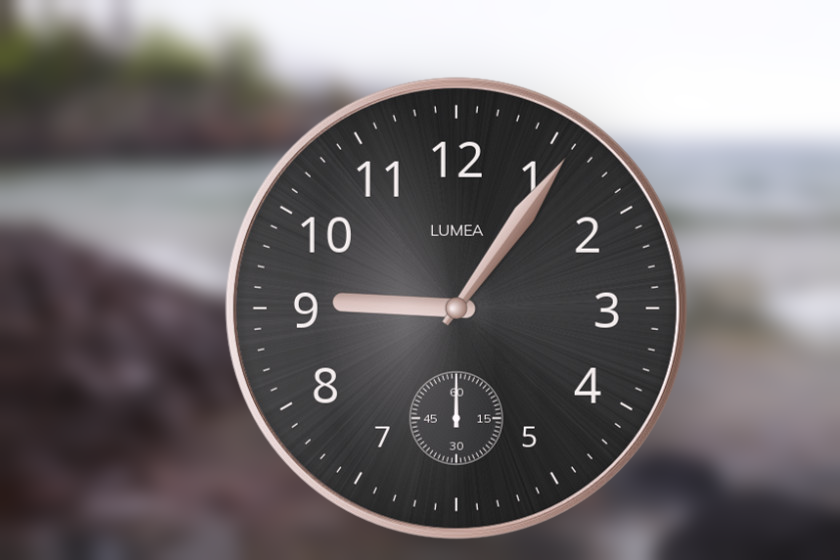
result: **9:06:00**
